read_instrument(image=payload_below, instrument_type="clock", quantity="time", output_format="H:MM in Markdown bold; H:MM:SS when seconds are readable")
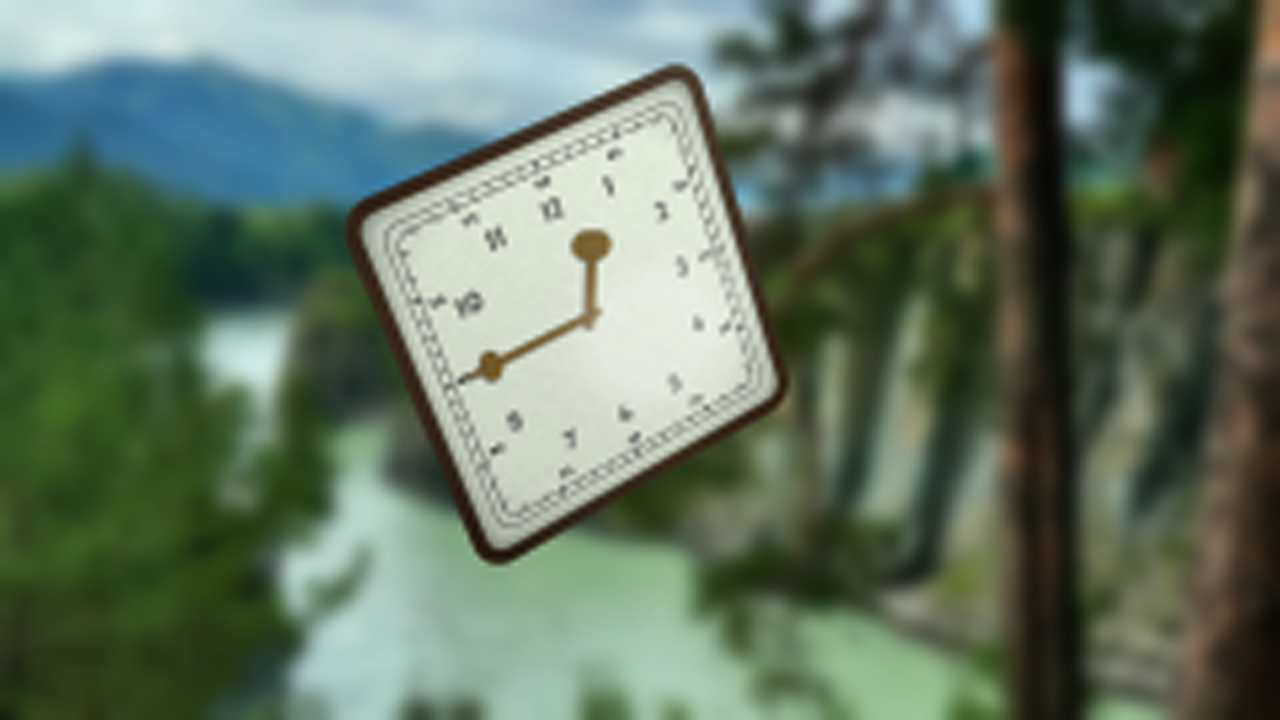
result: **12:45**
